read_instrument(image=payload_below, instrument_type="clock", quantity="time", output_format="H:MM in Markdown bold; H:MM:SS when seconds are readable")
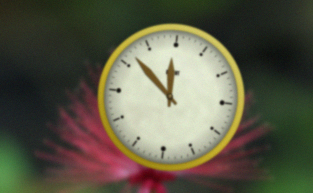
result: **11:52**
